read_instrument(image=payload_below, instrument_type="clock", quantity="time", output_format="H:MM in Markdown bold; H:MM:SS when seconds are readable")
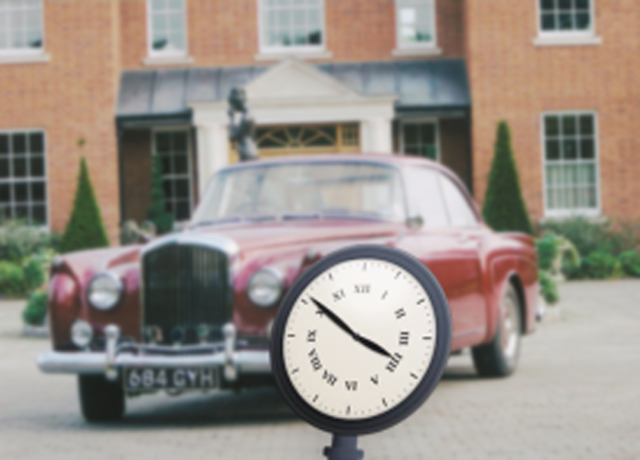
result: **3:51**
